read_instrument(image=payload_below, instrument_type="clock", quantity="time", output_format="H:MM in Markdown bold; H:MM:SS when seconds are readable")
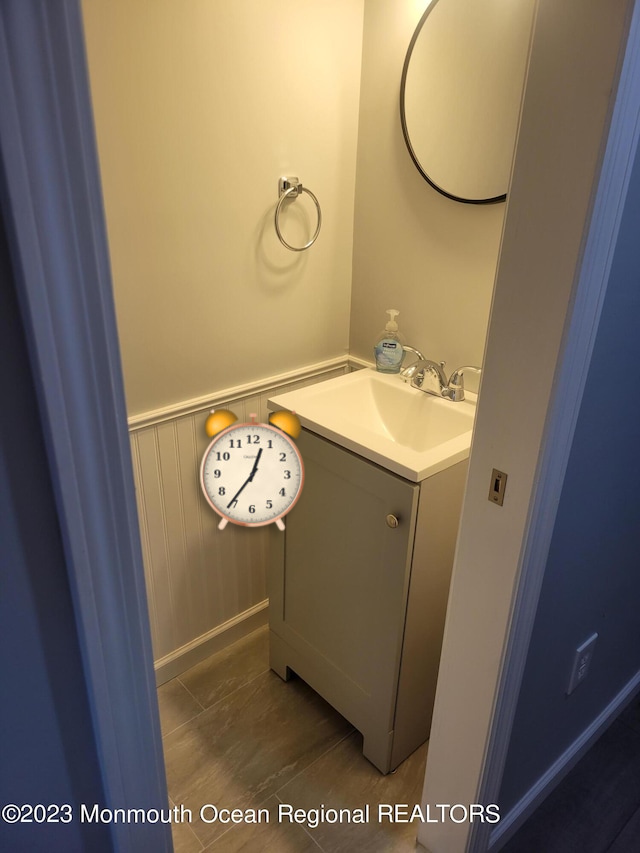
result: **12:36**
